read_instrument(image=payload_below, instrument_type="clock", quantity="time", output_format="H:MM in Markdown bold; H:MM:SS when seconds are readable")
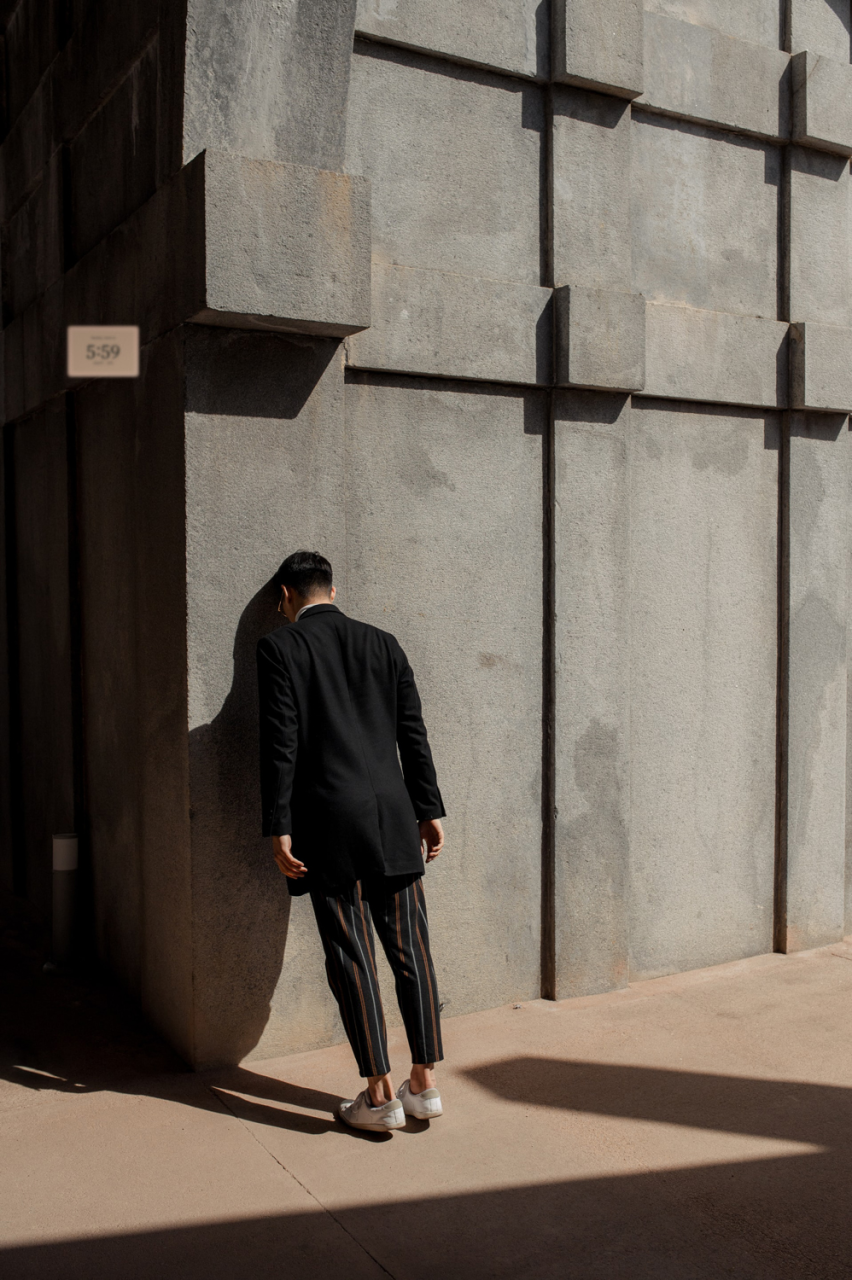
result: **5:59**
